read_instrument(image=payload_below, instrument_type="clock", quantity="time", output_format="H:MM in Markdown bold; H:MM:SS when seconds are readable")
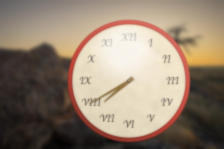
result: **7:40**
